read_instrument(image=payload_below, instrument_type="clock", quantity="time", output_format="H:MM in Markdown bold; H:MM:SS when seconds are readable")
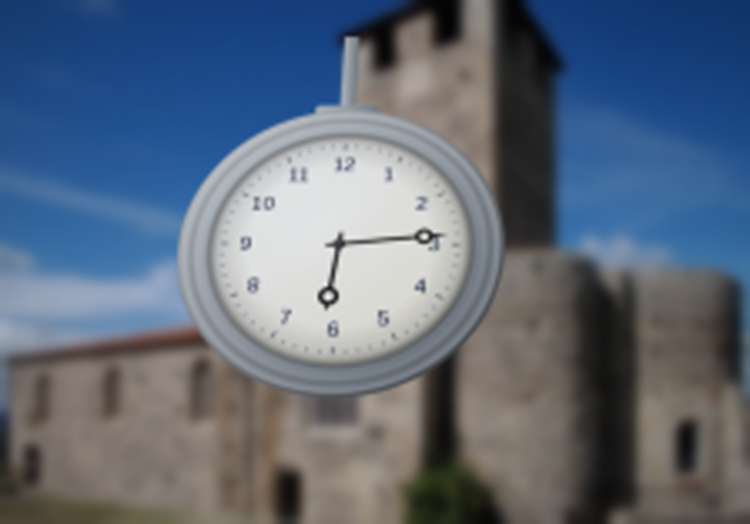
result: **6:14**
